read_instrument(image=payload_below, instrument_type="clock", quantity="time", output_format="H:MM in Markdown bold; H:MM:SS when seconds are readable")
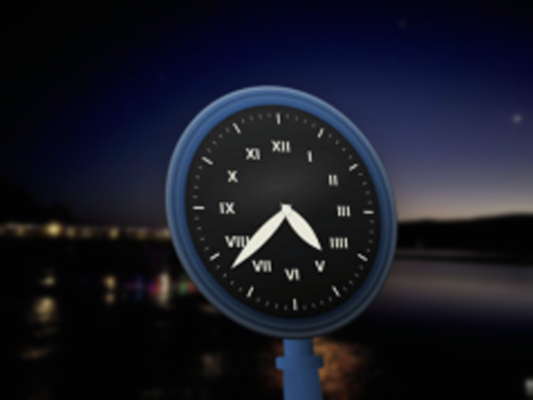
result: **4:38**
